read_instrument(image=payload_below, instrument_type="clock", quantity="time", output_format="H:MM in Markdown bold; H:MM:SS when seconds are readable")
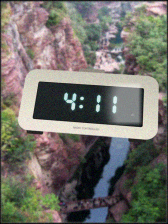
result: **4:11**
